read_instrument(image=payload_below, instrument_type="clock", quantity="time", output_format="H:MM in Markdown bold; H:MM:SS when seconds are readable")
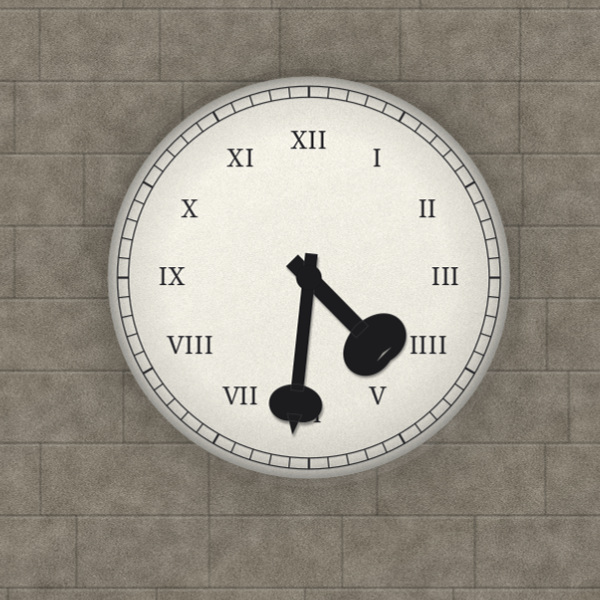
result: **4:31**
